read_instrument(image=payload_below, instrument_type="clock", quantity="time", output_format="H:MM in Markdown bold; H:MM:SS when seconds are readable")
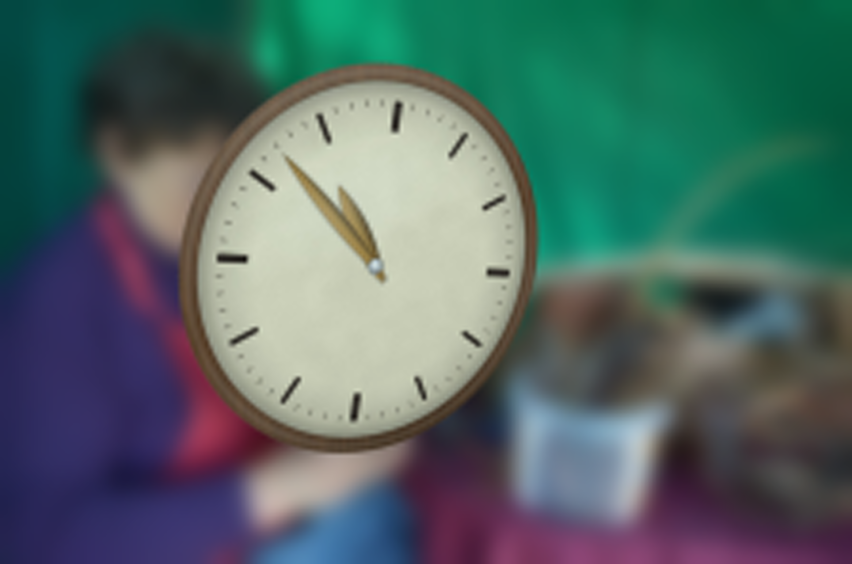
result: **10:52**
